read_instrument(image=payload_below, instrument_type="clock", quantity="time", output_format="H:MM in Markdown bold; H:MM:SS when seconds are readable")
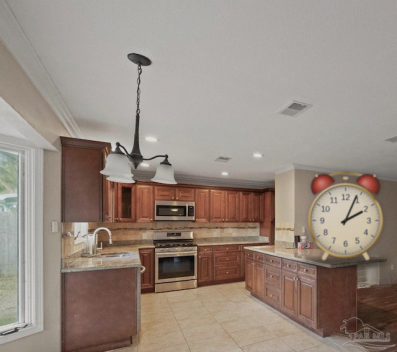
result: **2:04**
